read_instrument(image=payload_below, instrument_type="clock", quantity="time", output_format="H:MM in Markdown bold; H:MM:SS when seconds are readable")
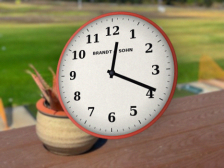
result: **12:19**
